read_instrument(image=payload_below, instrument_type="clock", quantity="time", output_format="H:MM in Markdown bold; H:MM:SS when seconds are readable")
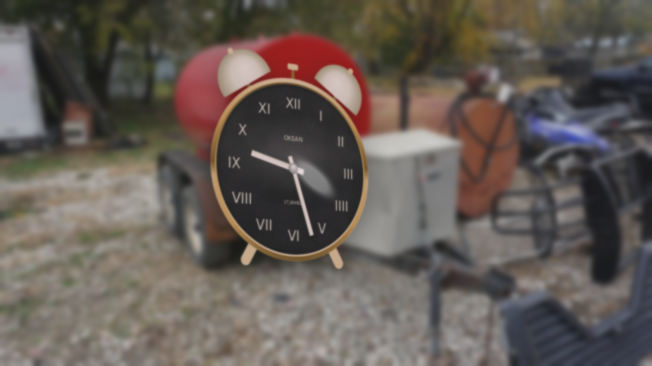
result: **9:27**
